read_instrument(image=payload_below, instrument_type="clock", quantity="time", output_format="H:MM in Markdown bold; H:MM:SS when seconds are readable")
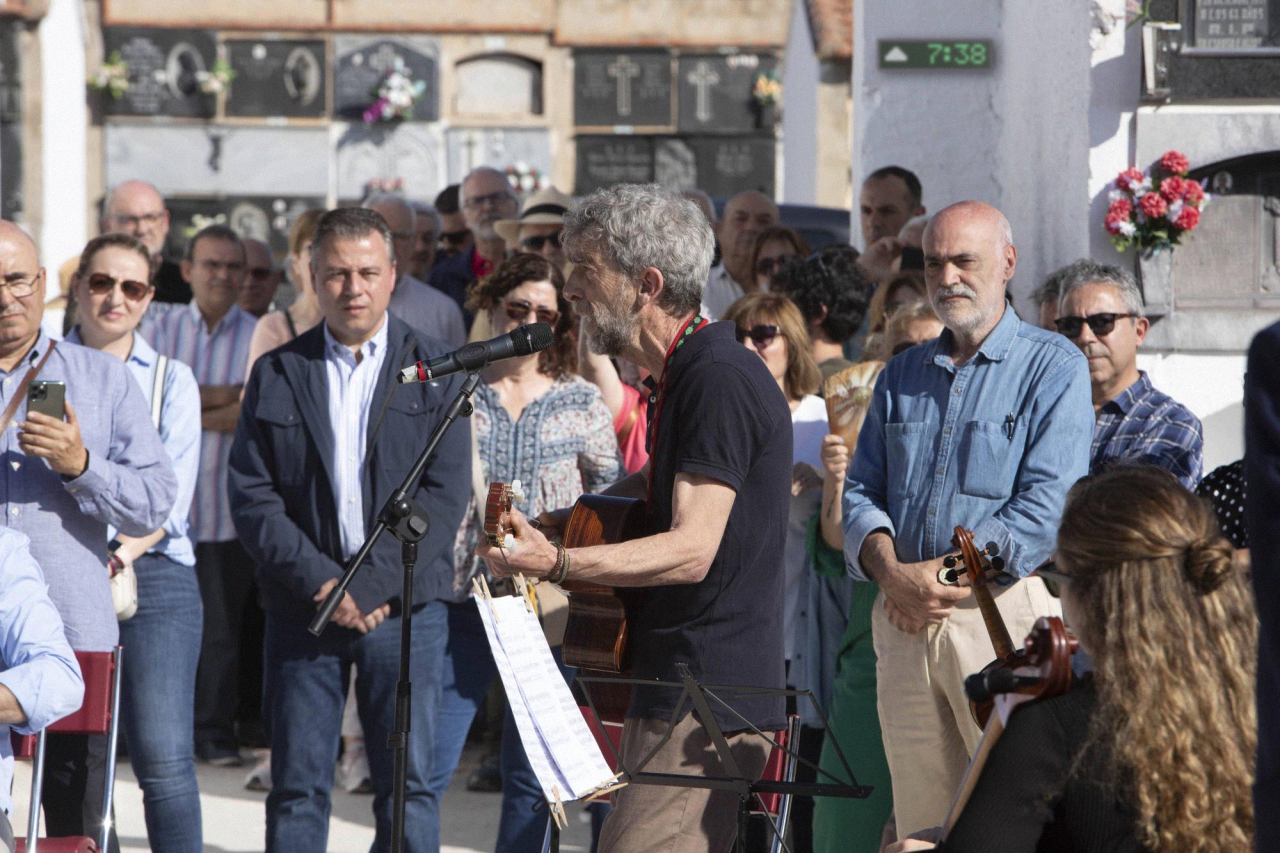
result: **7:38**
